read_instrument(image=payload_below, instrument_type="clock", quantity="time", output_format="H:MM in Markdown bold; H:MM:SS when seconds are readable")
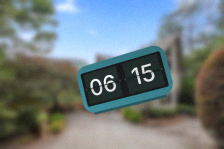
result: **6:15**
